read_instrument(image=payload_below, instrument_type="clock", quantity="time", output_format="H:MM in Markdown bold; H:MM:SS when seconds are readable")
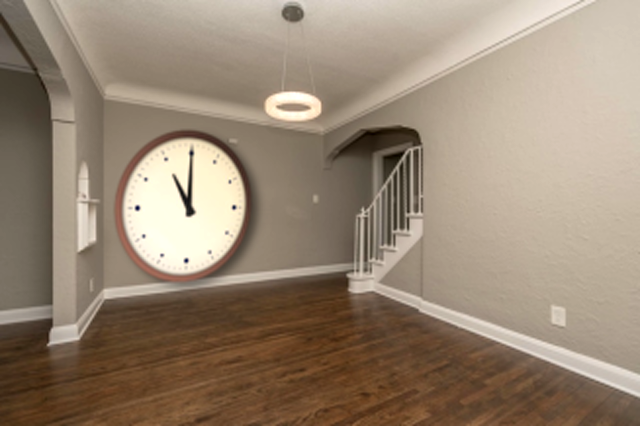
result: **11:00**
